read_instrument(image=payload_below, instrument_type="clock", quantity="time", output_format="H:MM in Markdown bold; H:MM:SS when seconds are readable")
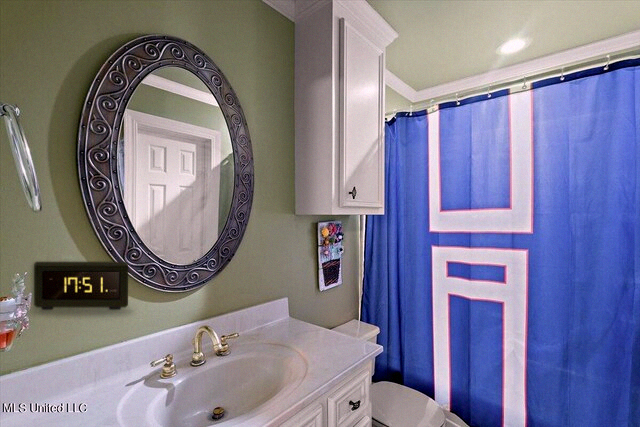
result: **17:51**
